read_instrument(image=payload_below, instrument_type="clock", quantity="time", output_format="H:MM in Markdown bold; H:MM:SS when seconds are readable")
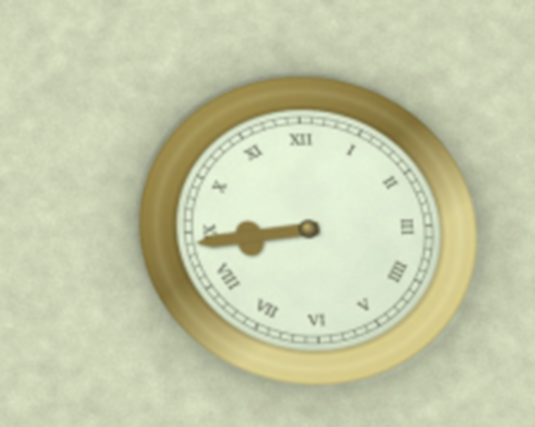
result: **8:44**
